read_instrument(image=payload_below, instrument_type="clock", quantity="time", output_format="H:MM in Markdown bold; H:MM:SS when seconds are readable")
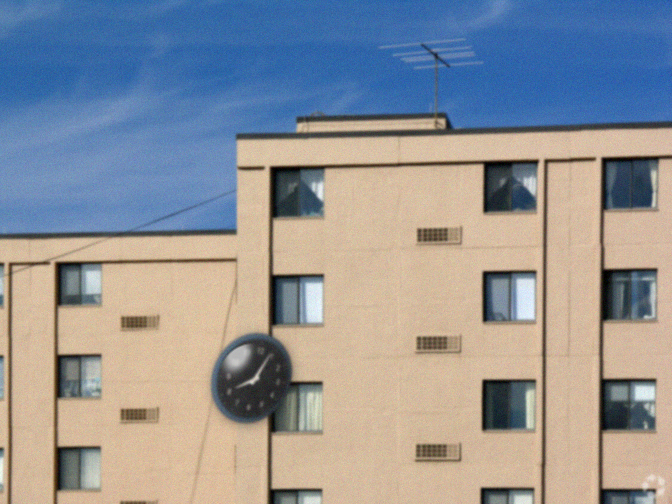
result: **8:04**
